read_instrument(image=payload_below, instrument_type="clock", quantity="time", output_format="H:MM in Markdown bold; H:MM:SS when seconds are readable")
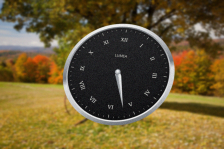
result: **5:27**
